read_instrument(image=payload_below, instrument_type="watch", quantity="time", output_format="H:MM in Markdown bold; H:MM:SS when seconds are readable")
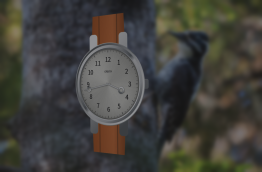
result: **3:43**
